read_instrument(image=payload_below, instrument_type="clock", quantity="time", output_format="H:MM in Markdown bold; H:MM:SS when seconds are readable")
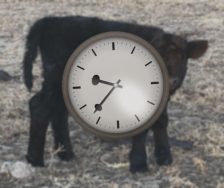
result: **9:37**
